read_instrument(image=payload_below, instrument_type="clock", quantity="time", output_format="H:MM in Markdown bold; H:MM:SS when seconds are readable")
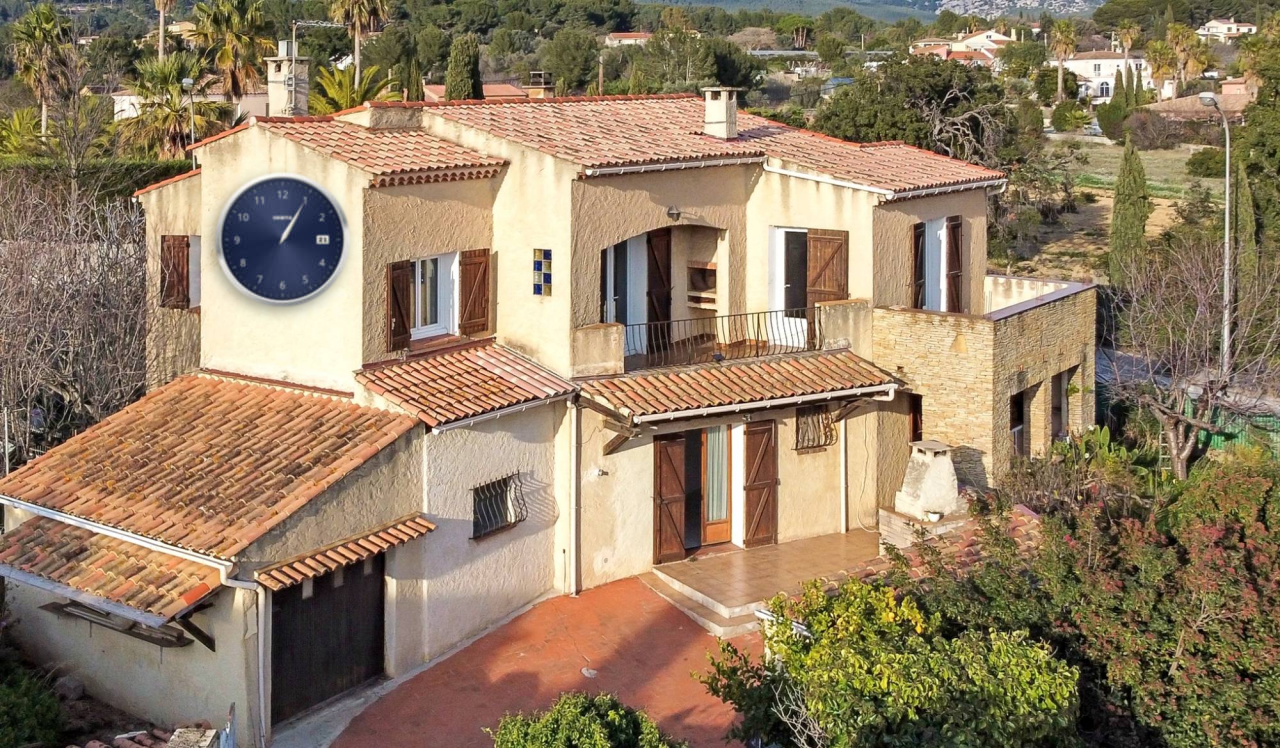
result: **1:05**
